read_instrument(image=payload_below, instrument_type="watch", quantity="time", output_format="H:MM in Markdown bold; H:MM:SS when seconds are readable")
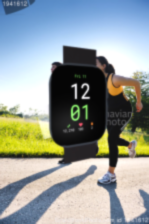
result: **12:01**
